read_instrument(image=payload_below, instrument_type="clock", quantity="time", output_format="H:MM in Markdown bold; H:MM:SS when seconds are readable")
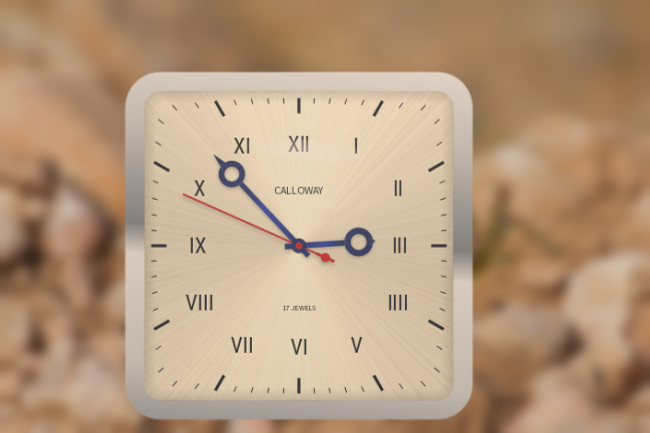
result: **2:52:49**
